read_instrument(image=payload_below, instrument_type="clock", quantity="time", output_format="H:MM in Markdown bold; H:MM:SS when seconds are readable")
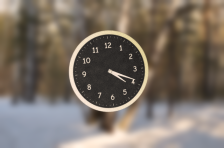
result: **4:19**
